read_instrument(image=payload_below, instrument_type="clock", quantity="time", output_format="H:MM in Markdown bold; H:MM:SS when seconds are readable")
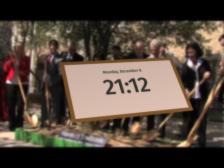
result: **21:12**
